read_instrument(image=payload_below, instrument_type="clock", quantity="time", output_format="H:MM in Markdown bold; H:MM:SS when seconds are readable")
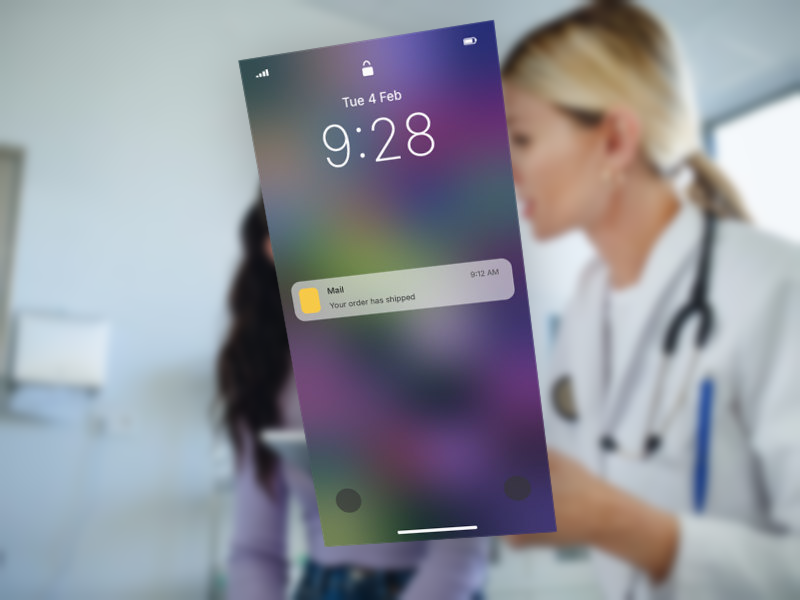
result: **9:28**
